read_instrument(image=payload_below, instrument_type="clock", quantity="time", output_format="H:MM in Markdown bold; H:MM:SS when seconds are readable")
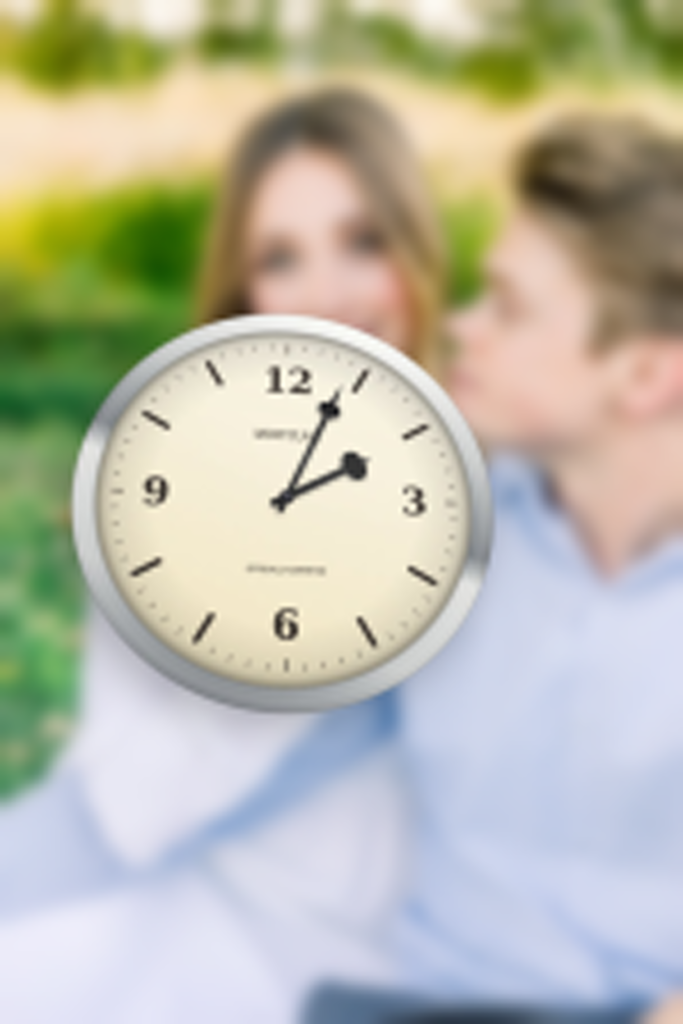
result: **2:04**
